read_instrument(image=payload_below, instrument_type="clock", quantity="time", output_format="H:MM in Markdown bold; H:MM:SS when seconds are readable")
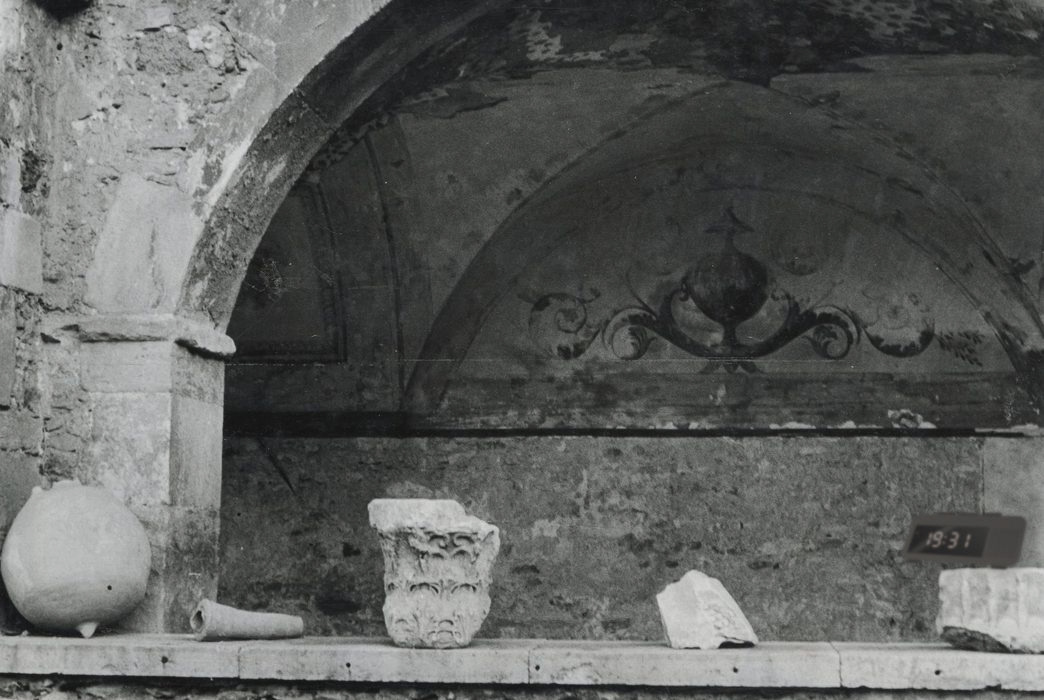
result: **19:31**
